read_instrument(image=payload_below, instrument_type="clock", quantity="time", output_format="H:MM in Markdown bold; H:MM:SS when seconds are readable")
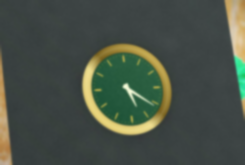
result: **5:21**
